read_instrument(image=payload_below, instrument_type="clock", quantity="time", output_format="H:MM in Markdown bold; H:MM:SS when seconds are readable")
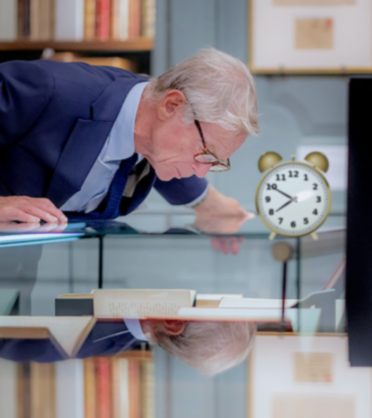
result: **7:50**
